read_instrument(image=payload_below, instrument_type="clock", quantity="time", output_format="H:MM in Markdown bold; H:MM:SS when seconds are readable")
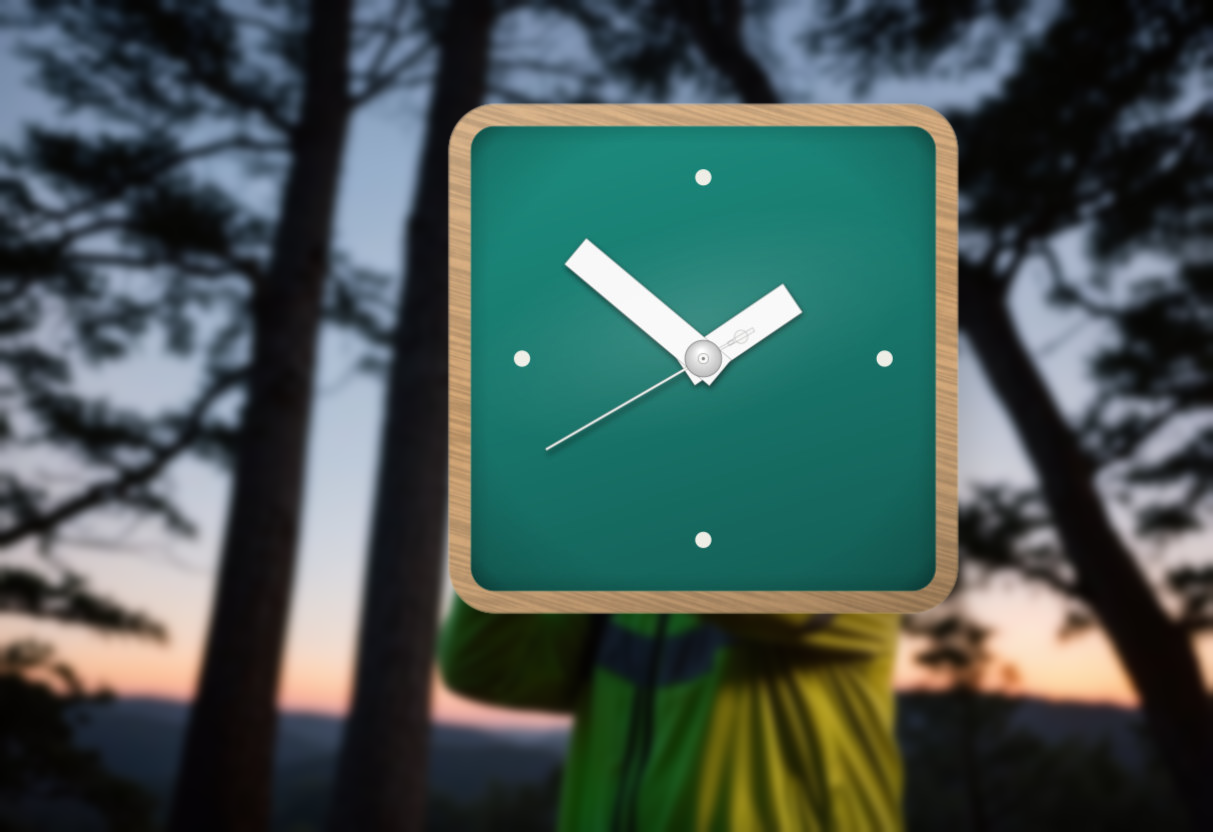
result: **1:51:40**
